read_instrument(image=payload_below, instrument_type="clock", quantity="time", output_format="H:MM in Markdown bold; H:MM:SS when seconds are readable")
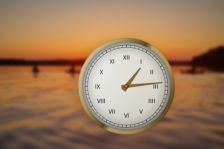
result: **1:14**
